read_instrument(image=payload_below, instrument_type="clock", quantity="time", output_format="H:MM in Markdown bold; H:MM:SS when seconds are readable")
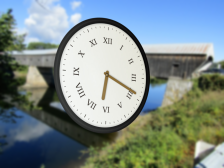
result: **6:19**
